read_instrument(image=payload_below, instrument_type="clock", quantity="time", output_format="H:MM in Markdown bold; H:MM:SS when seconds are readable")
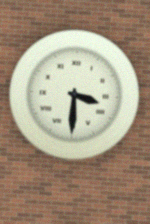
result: **3:30**
